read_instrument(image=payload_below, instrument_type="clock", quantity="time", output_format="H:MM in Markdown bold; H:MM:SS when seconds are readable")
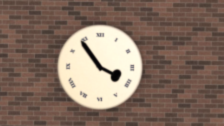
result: **3:54**
